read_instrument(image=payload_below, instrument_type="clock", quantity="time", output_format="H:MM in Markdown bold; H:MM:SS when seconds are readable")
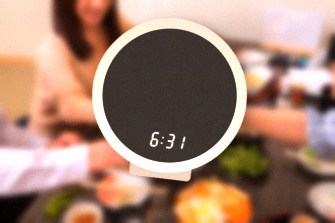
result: **6:31**
